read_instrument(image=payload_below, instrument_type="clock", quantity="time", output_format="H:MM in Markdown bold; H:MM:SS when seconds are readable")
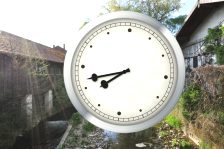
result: **7:42**
